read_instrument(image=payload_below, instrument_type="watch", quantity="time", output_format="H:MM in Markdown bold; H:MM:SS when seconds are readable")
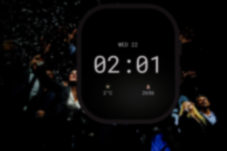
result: **2:01**
